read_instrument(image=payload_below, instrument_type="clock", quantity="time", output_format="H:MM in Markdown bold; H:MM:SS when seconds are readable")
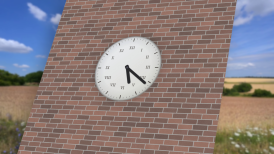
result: **5:21**
